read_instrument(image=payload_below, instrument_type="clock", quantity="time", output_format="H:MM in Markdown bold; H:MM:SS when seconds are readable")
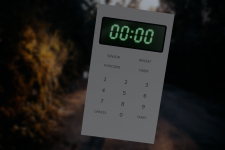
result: **0:00**
